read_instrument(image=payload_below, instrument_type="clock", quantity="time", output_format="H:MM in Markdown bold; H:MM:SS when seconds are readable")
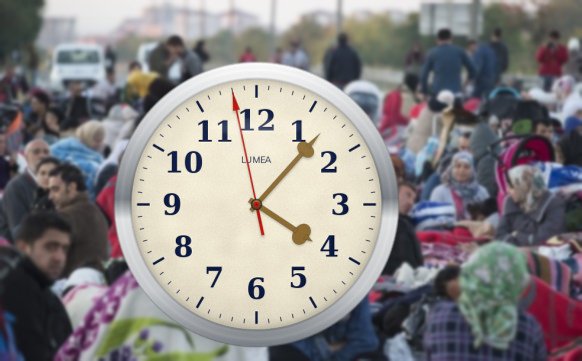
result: **4:06:58**
